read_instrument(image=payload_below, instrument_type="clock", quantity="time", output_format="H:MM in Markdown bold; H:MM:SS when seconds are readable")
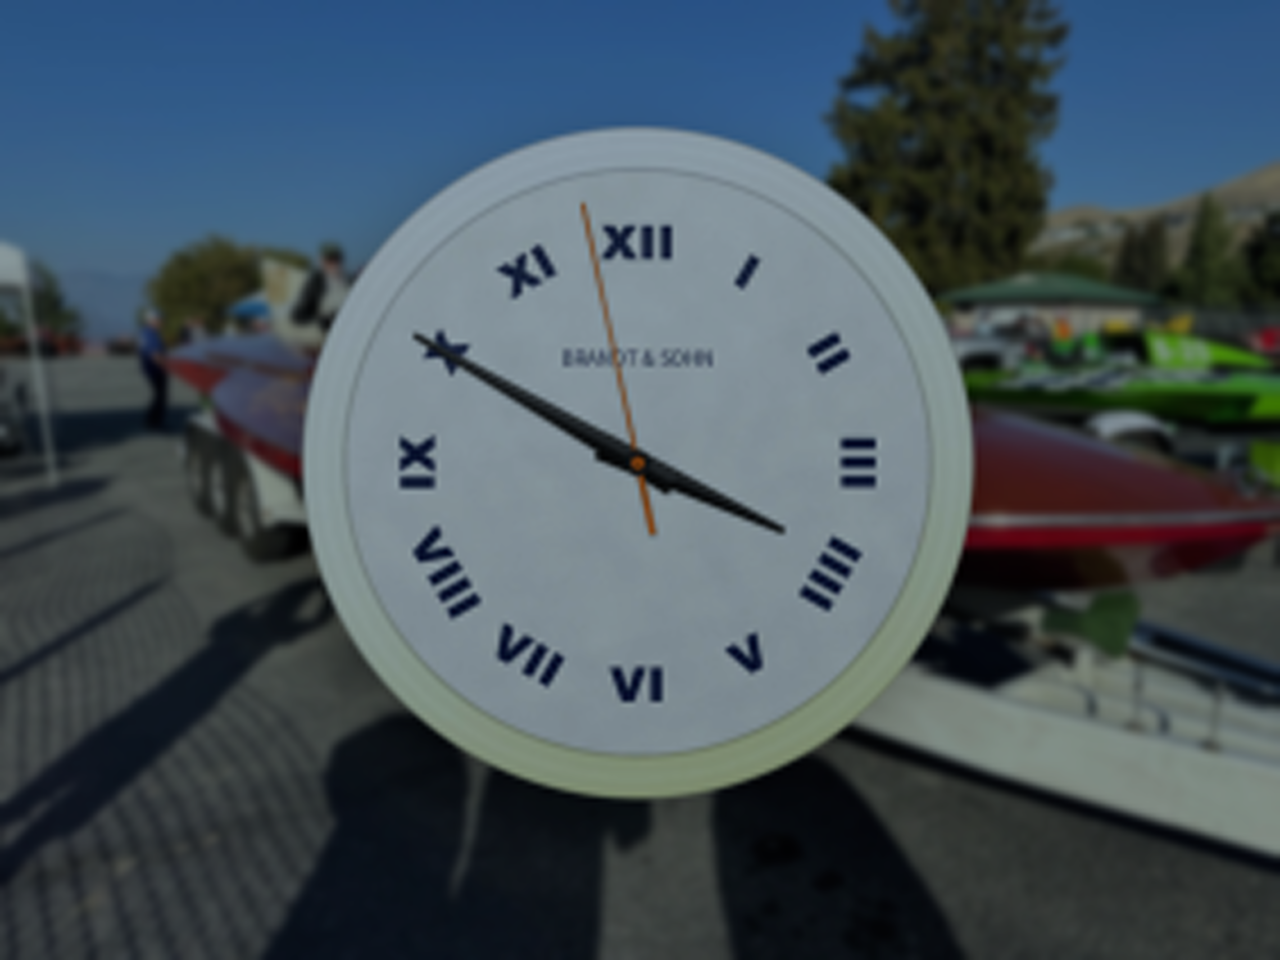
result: **3:49:58**
